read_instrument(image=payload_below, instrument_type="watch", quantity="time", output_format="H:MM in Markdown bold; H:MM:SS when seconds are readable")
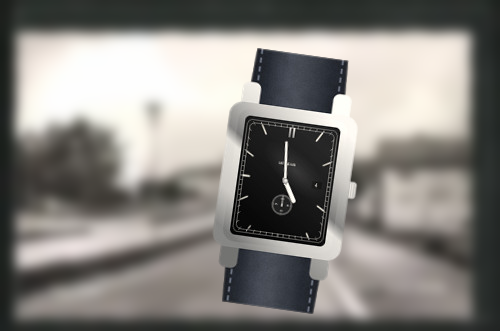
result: **4:59**
